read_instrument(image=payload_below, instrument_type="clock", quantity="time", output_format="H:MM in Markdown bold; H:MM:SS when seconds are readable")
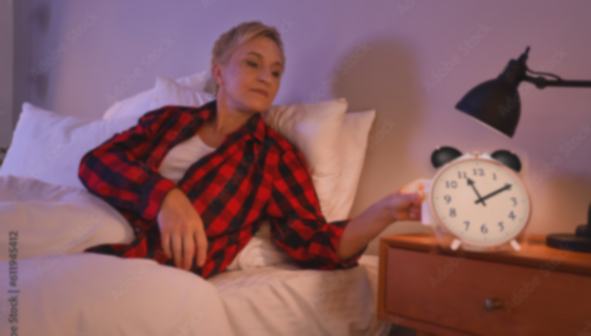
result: **11:10**
